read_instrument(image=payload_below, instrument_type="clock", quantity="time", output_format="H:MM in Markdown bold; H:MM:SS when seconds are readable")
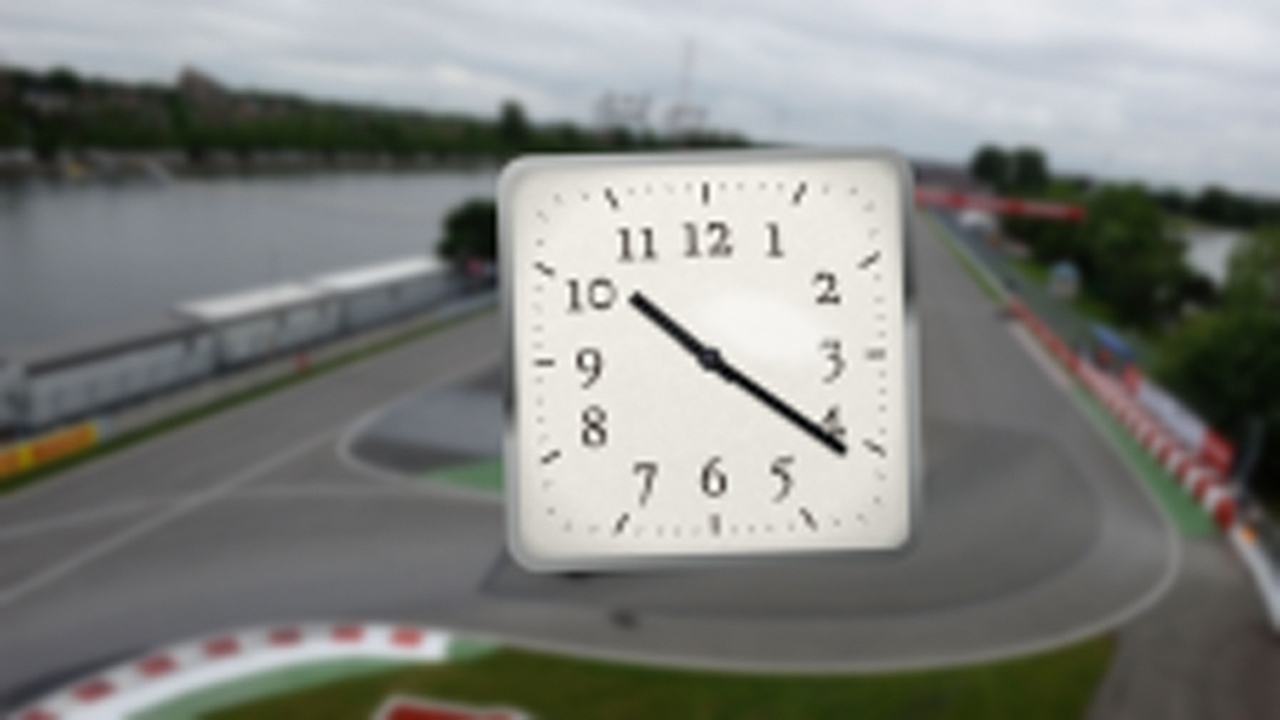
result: **10:21**
